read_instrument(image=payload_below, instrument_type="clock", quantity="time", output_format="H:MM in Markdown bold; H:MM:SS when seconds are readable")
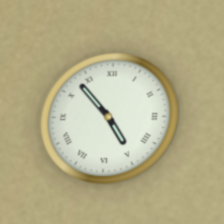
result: **4:53**
